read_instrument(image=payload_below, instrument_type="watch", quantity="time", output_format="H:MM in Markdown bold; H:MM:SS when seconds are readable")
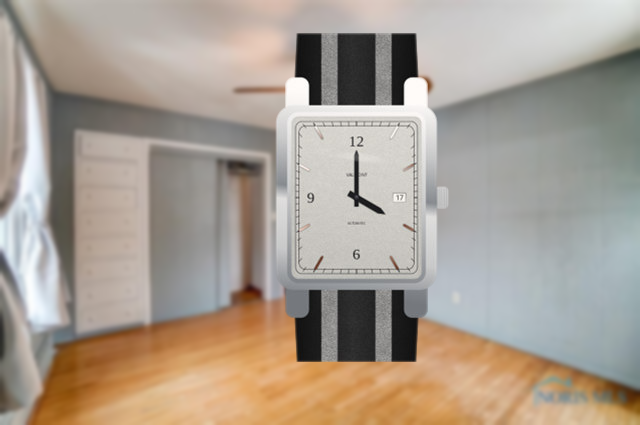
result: **4:00**
